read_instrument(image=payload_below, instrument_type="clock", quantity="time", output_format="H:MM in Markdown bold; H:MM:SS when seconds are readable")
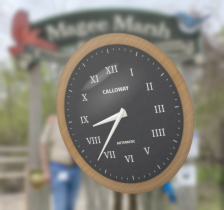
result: **8:37**
